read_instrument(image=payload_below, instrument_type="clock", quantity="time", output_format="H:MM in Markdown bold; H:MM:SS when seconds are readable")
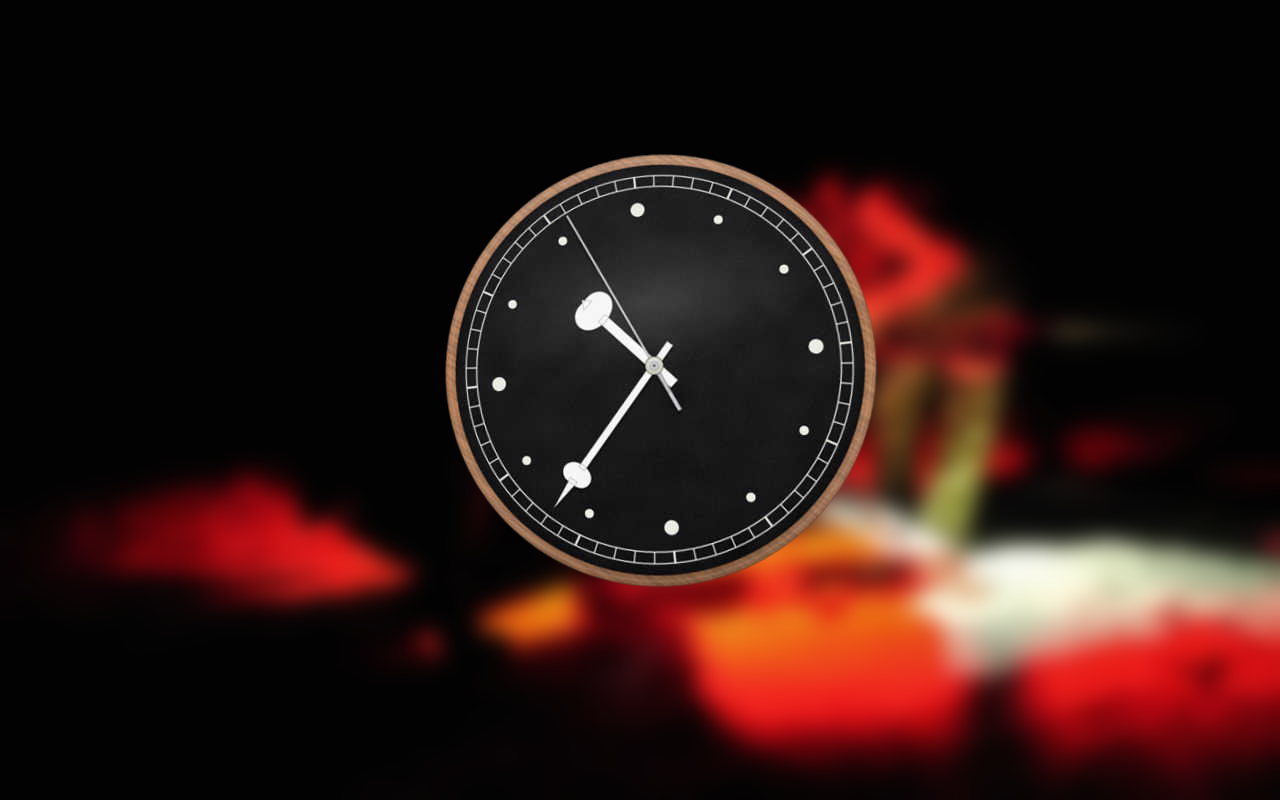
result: **10:36:56**
